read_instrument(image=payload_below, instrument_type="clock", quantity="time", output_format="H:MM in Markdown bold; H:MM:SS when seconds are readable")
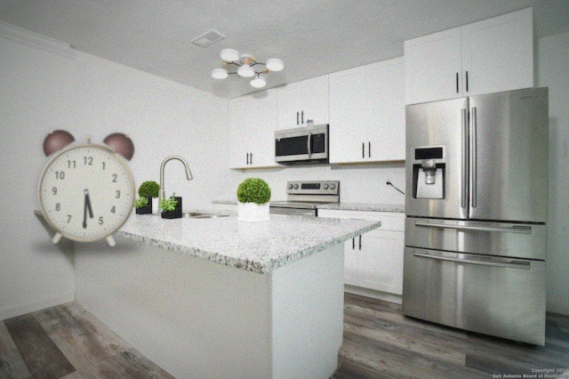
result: **5:30**
